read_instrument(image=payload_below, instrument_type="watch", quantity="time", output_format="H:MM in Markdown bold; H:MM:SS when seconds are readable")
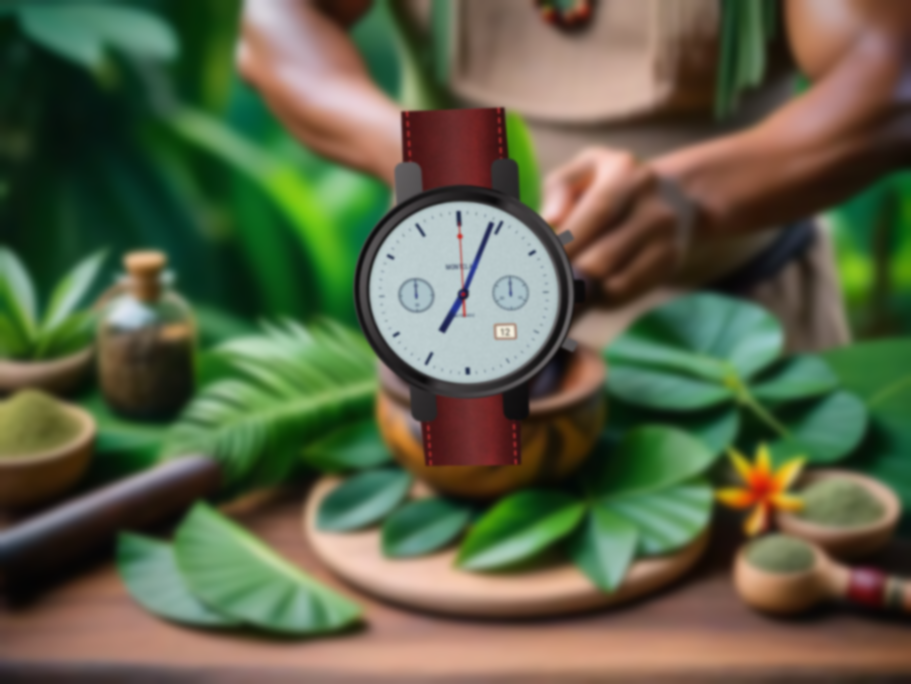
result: **7:04**
